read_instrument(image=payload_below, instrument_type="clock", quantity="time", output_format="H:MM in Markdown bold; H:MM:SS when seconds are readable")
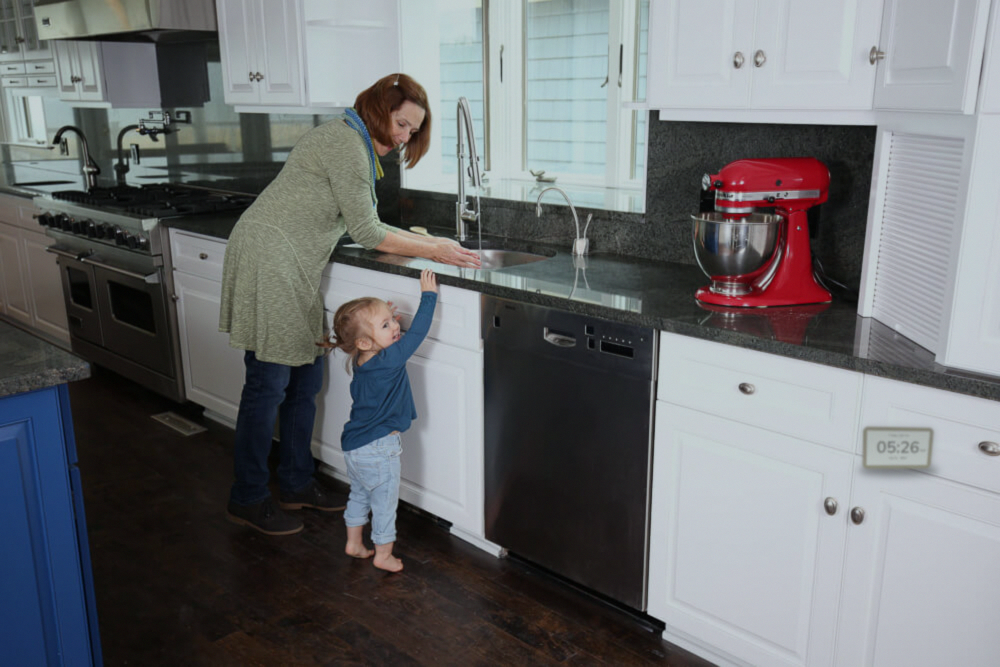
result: **5:26**
